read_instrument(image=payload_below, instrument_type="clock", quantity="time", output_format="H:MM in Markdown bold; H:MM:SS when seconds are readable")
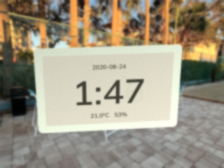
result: **1:47**
